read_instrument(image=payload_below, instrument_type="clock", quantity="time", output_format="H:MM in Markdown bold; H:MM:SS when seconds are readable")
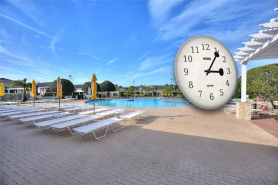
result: **3:06**
